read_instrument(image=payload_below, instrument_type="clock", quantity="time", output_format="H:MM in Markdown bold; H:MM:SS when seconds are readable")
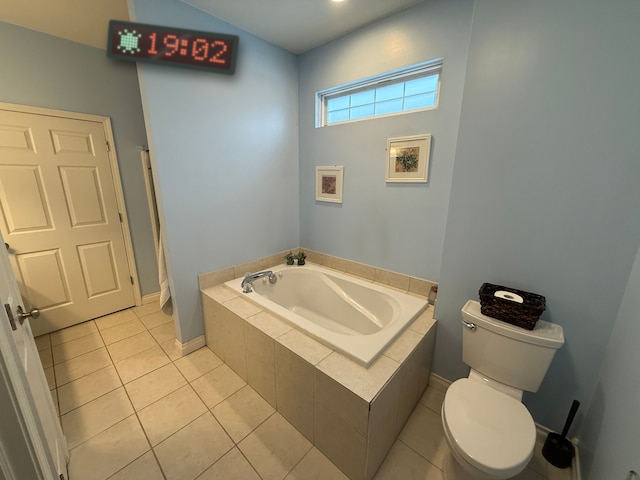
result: **19:02**
